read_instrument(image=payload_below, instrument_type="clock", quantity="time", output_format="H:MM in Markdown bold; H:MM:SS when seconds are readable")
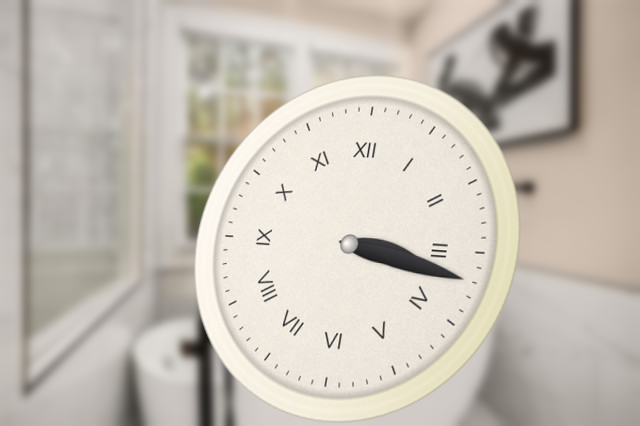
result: **3:17**
